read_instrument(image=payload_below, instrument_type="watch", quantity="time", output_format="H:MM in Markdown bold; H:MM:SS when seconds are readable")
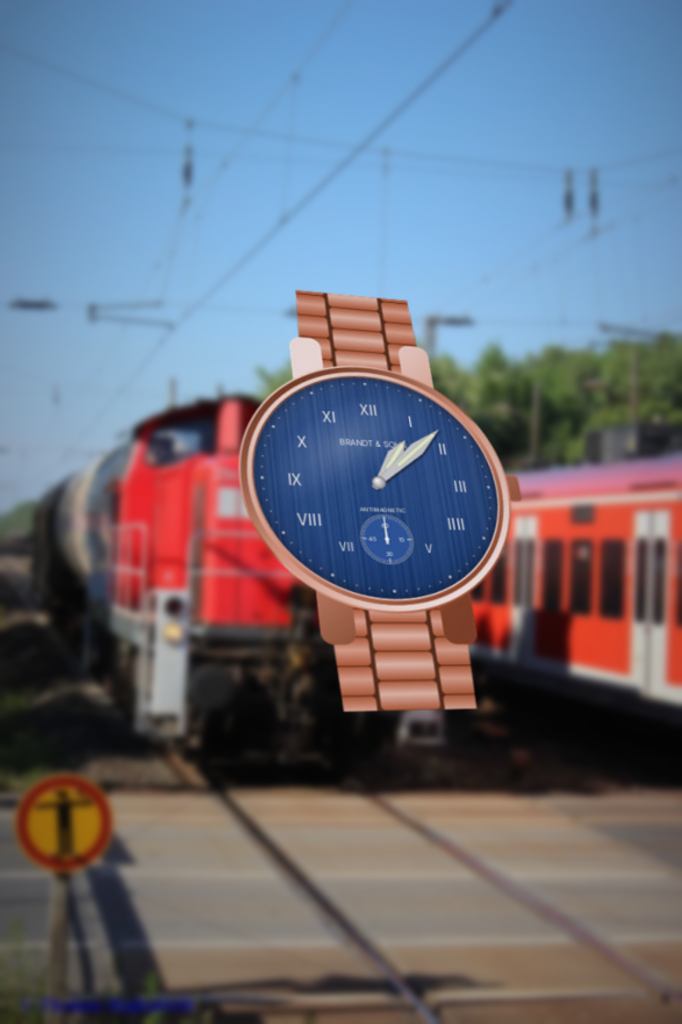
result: **1:08**
